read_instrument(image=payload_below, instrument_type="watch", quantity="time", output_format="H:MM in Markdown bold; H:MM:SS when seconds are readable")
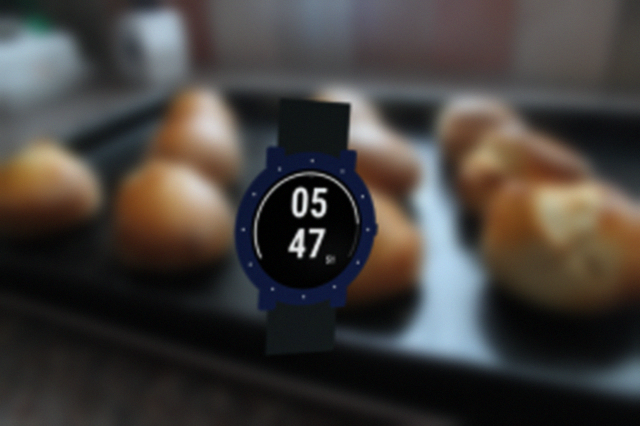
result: **5:47**
